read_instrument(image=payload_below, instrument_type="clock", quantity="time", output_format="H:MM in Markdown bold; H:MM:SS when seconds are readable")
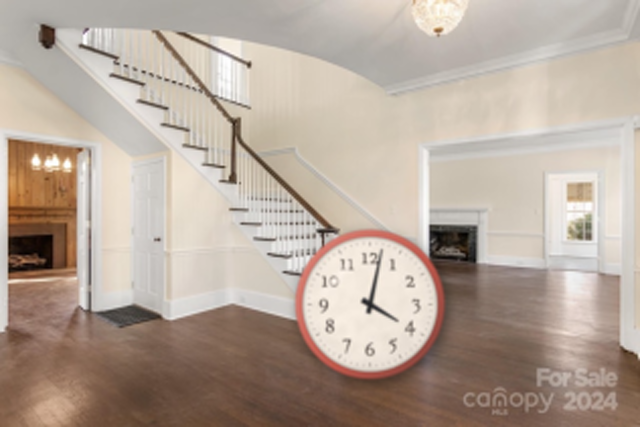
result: **4:02**
